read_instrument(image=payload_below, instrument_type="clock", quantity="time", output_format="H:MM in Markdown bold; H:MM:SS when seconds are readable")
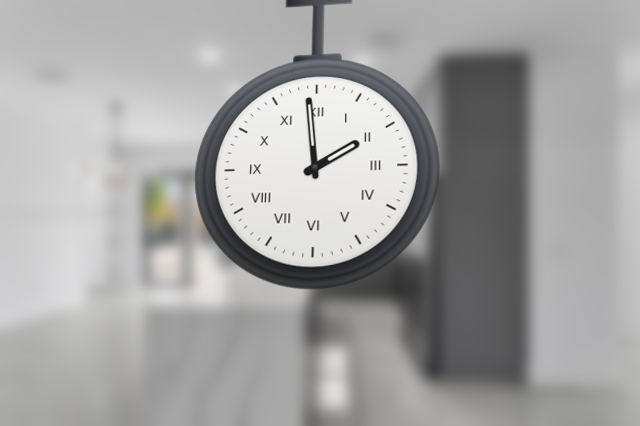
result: **1:59**
